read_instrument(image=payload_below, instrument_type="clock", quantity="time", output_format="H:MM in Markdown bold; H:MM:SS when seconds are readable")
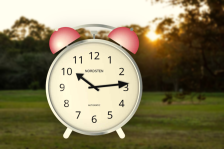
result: **10:14**
